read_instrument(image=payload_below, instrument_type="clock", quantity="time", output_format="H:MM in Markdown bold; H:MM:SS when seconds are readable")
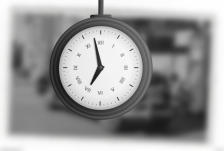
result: **6:58**
